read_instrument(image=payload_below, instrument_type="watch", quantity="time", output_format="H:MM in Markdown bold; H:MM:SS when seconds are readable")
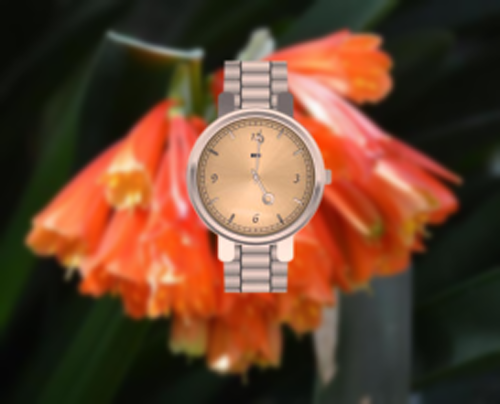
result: **5:01**
